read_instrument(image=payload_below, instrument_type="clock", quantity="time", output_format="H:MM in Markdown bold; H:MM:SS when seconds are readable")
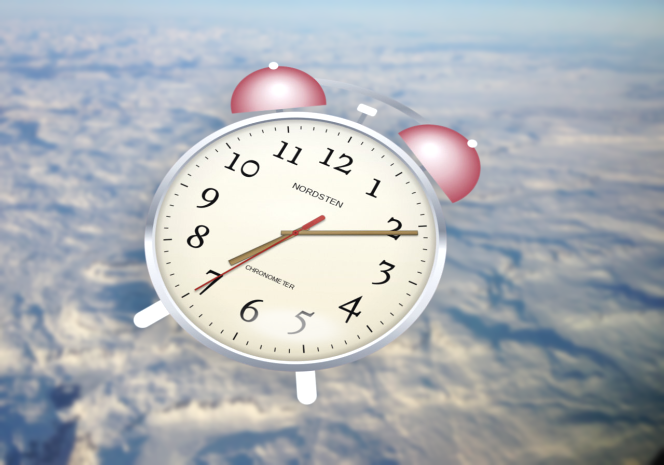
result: **7:10:35**
